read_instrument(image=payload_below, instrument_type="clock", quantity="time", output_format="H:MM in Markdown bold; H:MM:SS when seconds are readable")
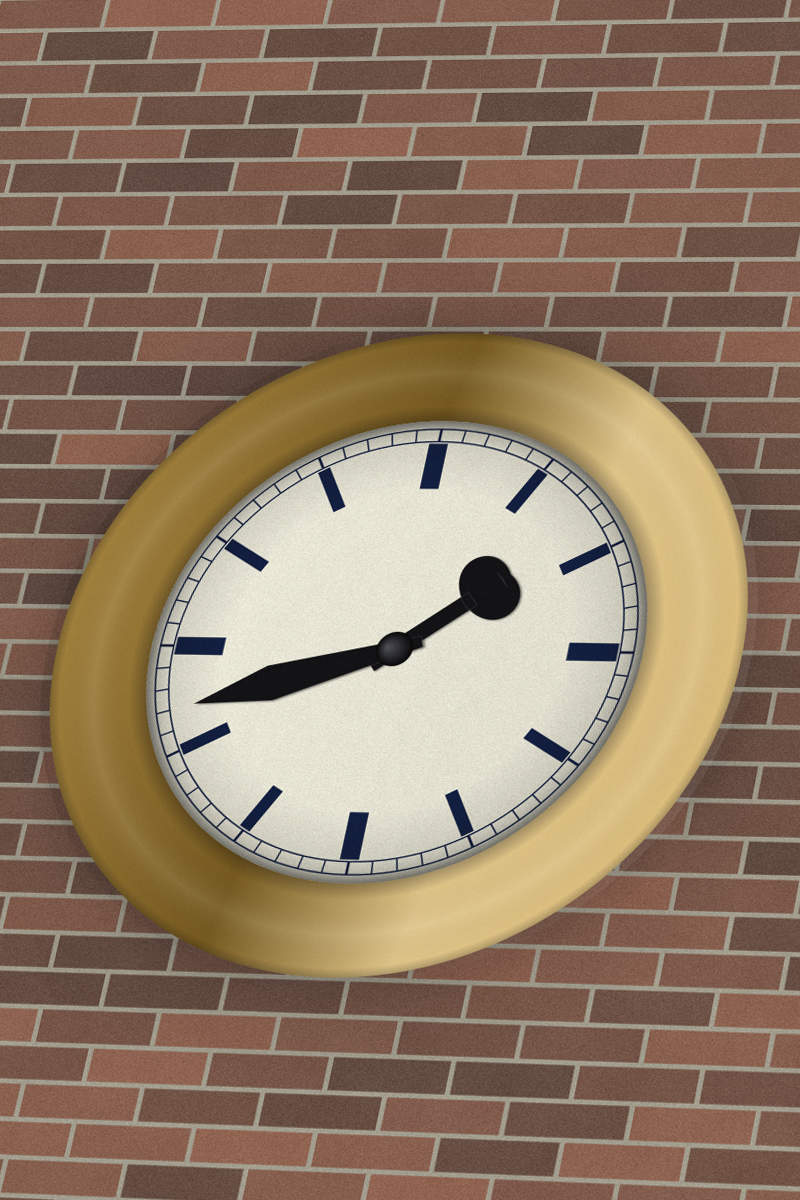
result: **1:42**
